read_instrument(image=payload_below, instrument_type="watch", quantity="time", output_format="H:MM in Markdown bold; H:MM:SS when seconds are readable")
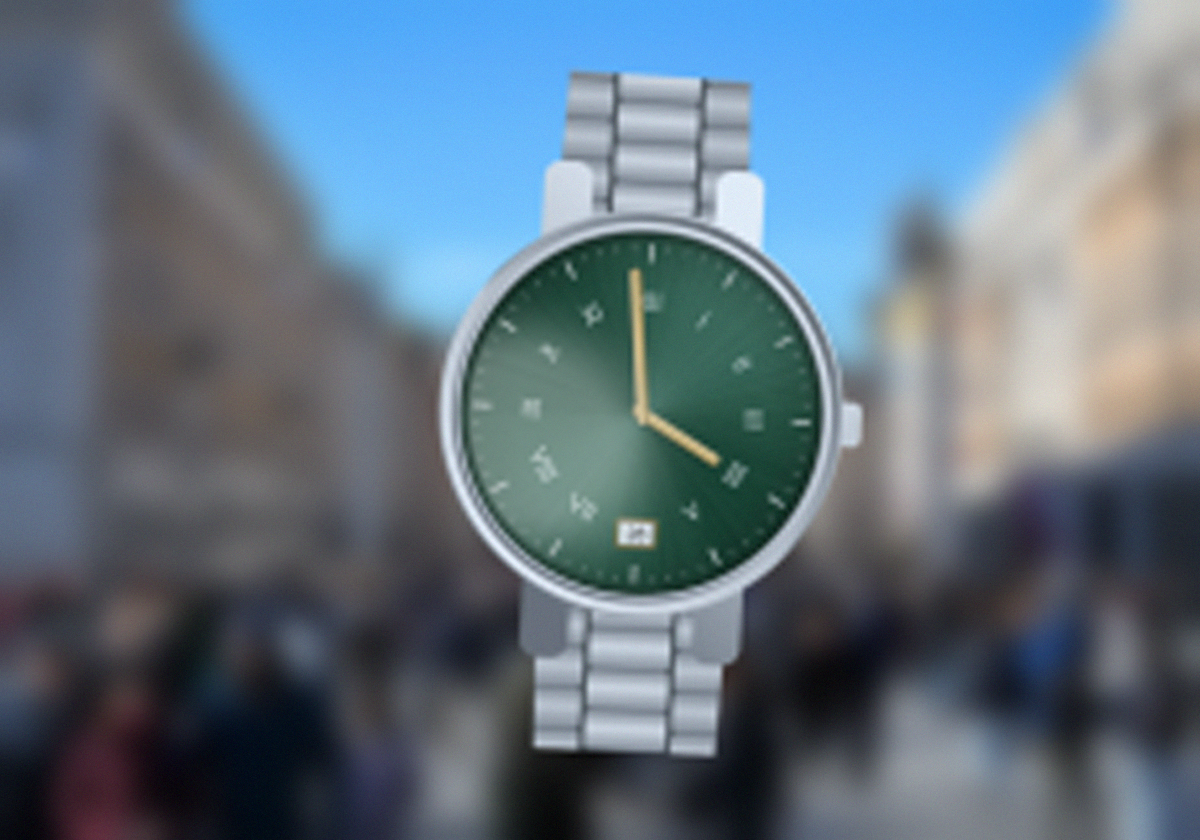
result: **3:59**
